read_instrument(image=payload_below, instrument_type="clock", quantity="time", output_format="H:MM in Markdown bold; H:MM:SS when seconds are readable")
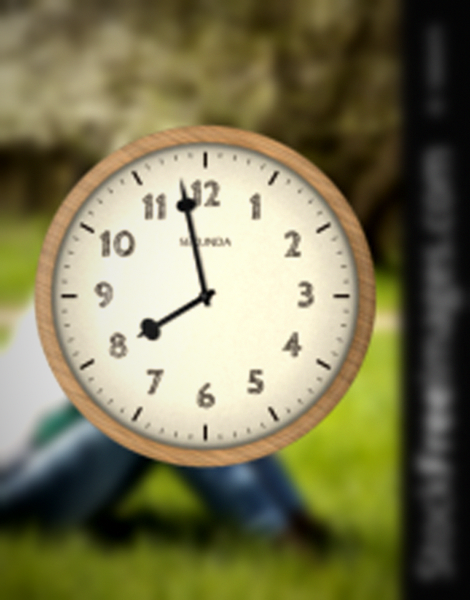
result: **7:58**
